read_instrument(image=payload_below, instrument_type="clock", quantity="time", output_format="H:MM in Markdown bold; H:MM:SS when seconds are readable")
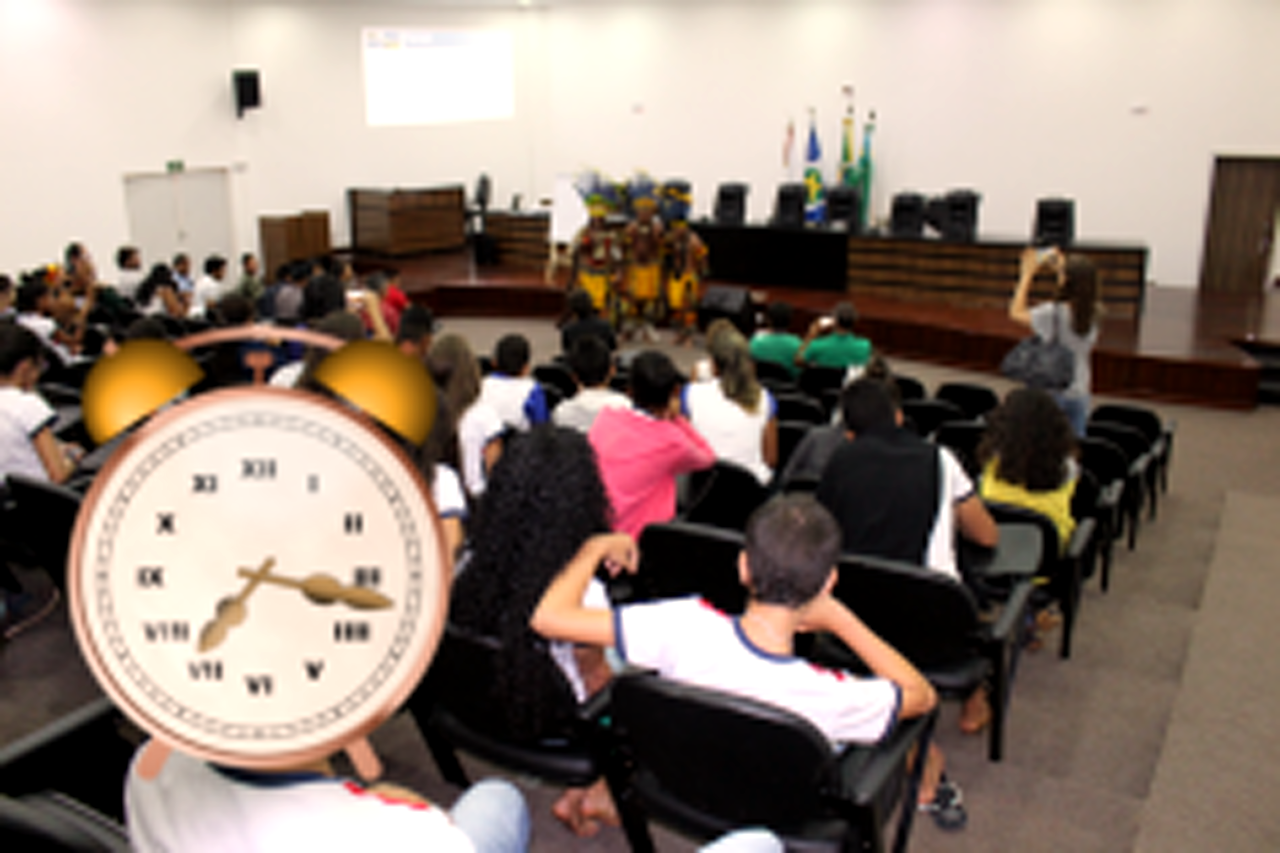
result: **7:17**
